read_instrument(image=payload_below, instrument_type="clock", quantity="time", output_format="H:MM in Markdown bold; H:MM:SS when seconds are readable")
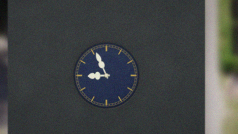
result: **8:56**
